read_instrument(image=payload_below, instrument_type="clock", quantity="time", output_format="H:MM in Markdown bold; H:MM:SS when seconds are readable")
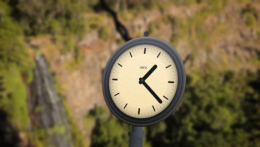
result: **1:22**
